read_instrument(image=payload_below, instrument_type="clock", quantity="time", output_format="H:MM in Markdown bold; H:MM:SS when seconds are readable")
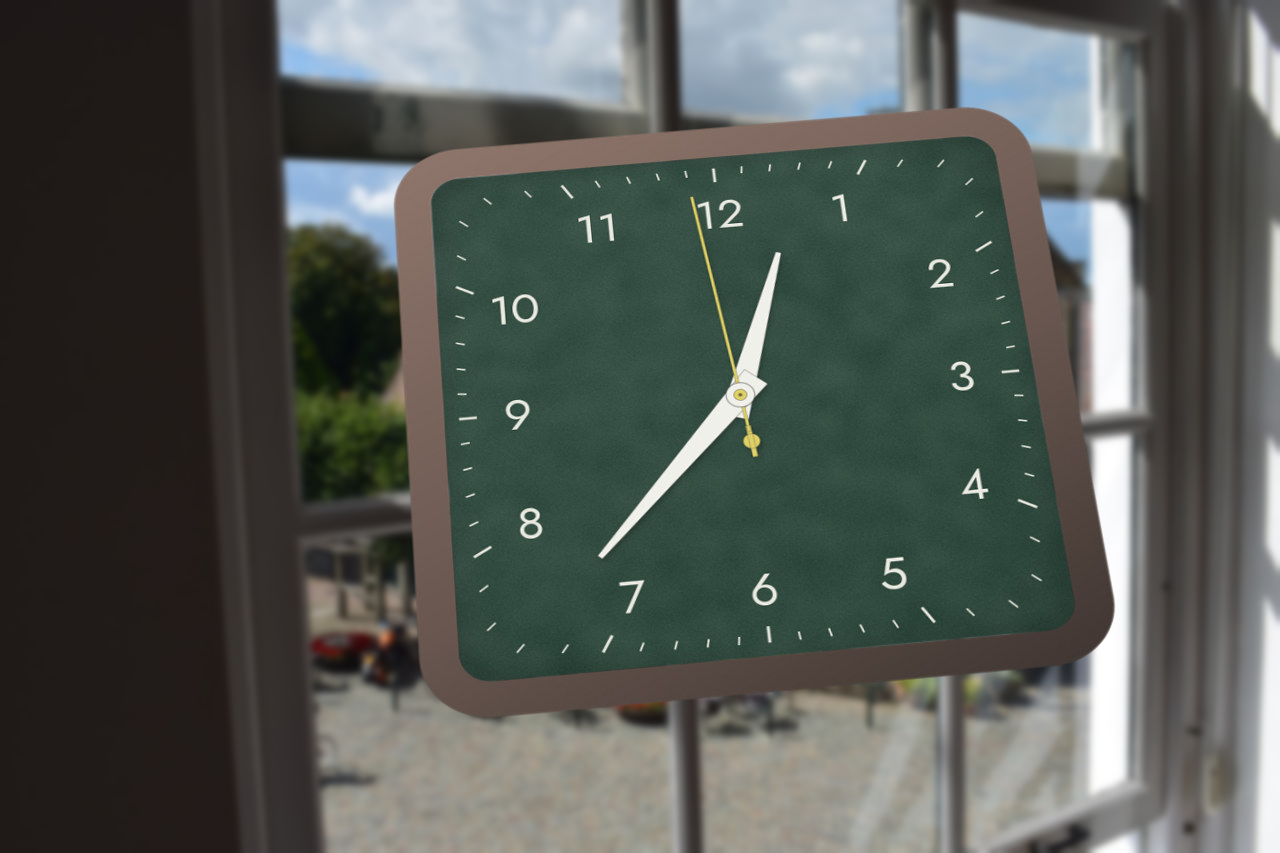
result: **12:36:59**
